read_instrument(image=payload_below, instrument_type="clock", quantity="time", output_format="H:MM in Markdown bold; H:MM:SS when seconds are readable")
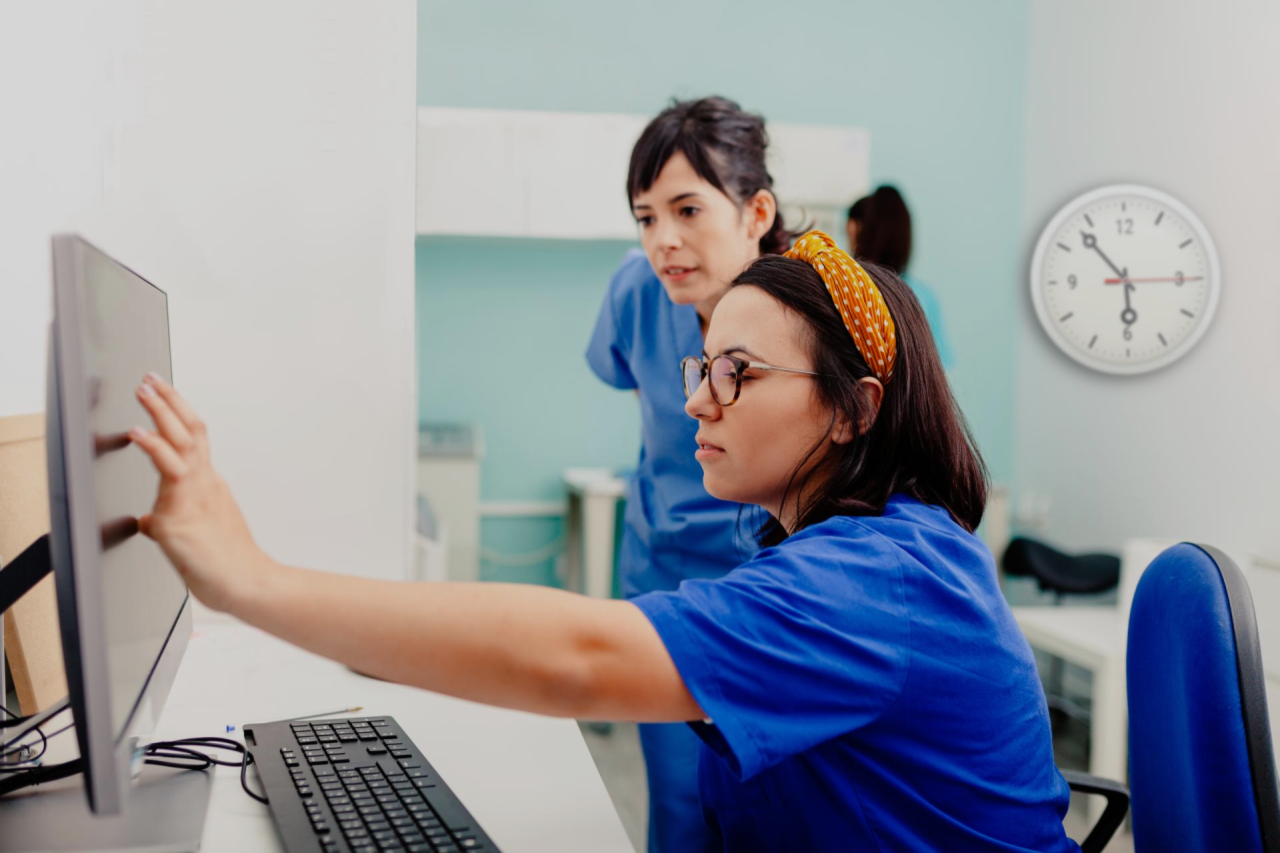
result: **5:53:15**
